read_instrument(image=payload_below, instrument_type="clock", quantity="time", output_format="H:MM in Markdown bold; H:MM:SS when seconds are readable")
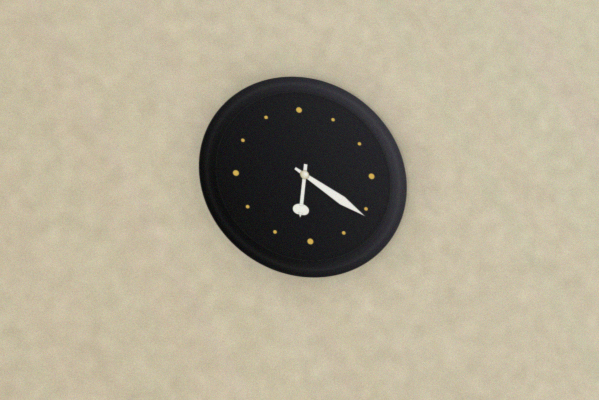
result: **6:21**
